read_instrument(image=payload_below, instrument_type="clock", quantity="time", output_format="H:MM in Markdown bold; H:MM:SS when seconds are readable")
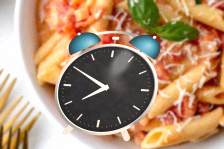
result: **7:50**
